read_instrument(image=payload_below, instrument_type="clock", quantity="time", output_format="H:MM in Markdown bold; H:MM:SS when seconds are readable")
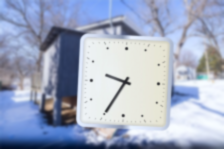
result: **9:35**
